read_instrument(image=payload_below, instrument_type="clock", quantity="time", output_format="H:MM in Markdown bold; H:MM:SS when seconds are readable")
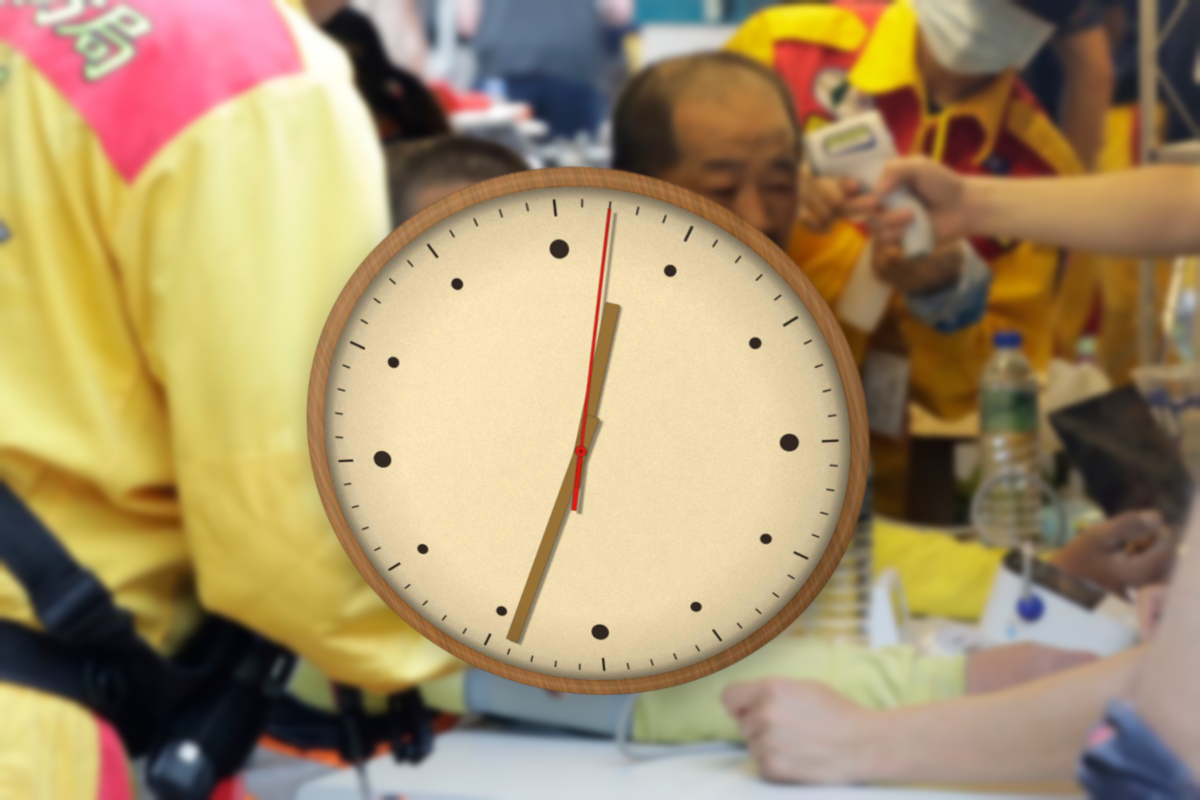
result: **12:34:02**
